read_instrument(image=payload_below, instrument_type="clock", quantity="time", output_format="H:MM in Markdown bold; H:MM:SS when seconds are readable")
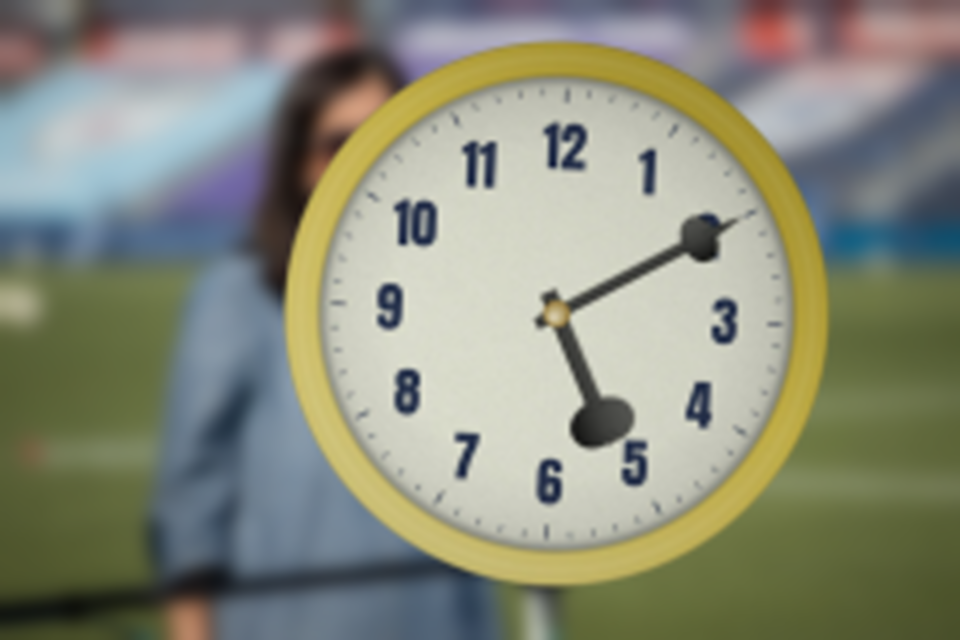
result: **5:10**
